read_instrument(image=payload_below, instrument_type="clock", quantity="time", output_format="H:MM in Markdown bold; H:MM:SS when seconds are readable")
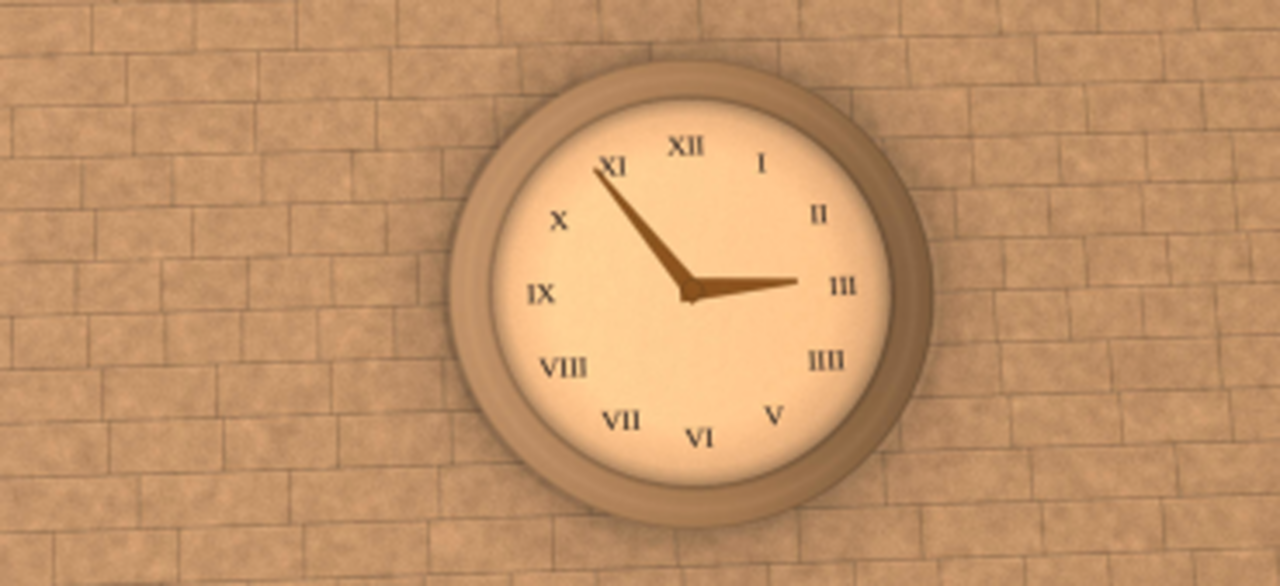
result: **2:54**
